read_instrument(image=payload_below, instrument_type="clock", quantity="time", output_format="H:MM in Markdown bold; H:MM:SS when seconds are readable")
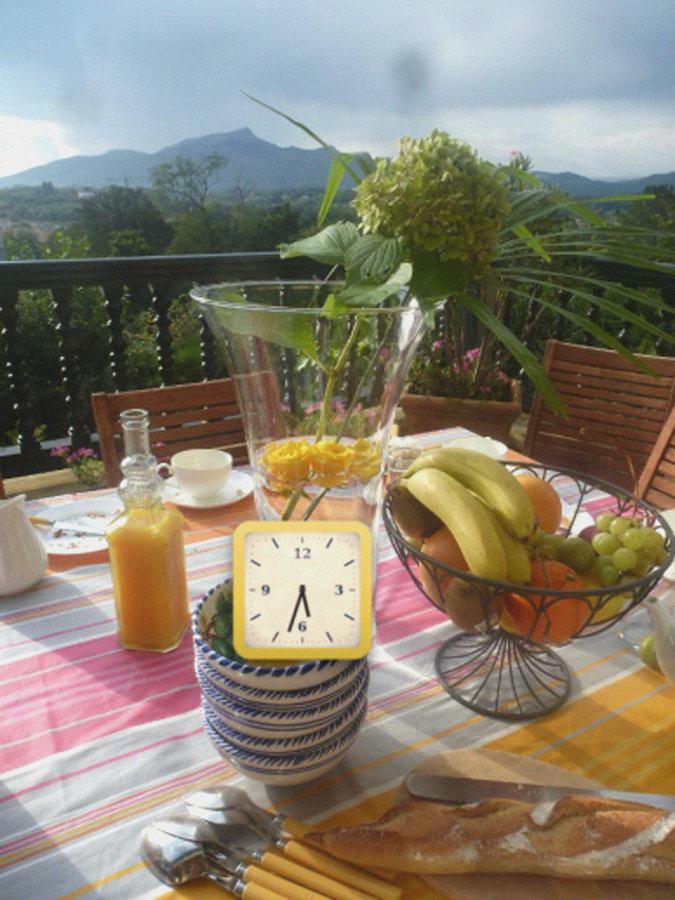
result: **5:33**
